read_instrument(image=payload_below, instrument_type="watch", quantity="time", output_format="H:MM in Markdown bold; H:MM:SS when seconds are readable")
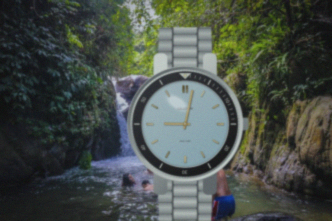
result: **9:02**
